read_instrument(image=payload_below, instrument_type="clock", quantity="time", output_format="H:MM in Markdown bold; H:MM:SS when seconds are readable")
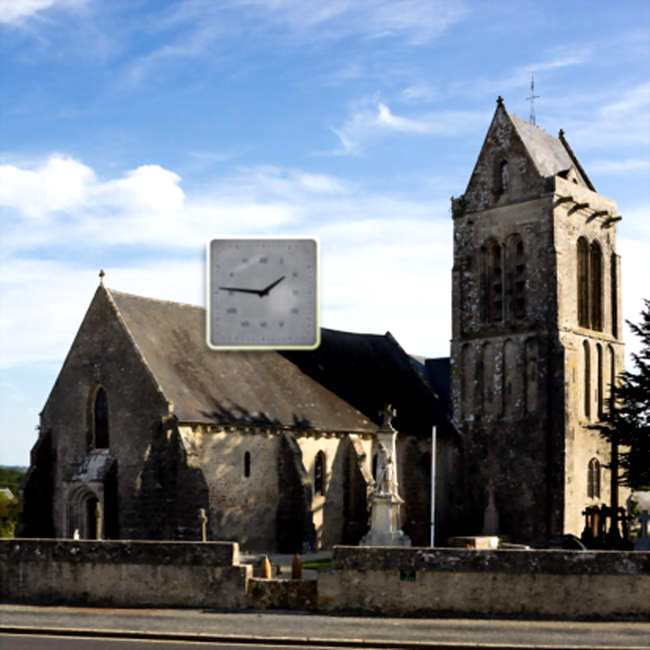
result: **1:46**
